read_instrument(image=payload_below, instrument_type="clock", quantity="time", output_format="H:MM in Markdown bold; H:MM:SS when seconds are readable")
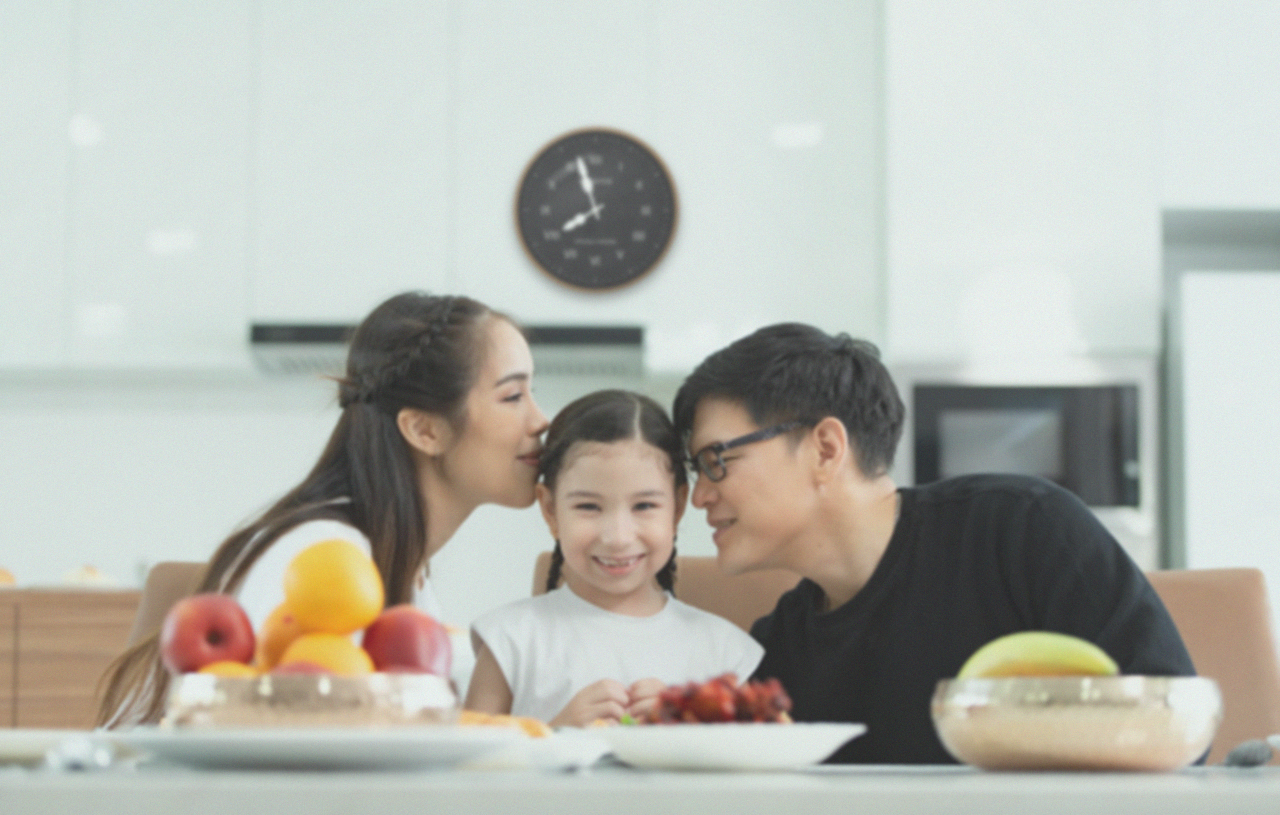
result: **7:57**
